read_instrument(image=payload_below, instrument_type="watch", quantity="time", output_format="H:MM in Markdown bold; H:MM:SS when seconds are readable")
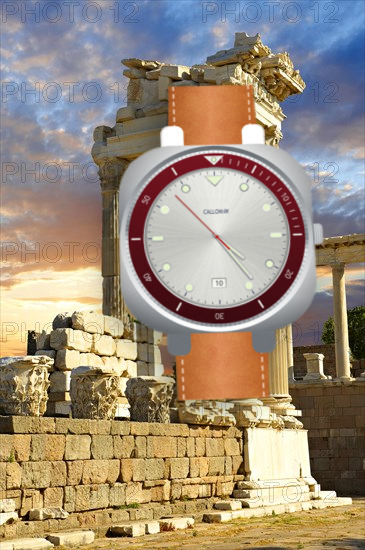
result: **4:23:53**
